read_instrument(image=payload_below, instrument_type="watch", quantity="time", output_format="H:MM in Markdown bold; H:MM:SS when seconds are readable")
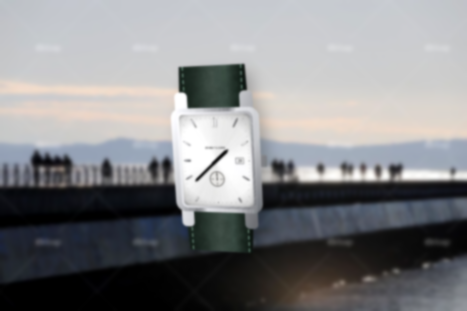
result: **1:38**
